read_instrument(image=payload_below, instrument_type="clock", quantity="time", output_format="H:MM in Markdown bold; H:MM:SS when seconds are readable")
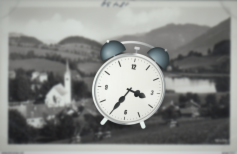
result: **3:35**
